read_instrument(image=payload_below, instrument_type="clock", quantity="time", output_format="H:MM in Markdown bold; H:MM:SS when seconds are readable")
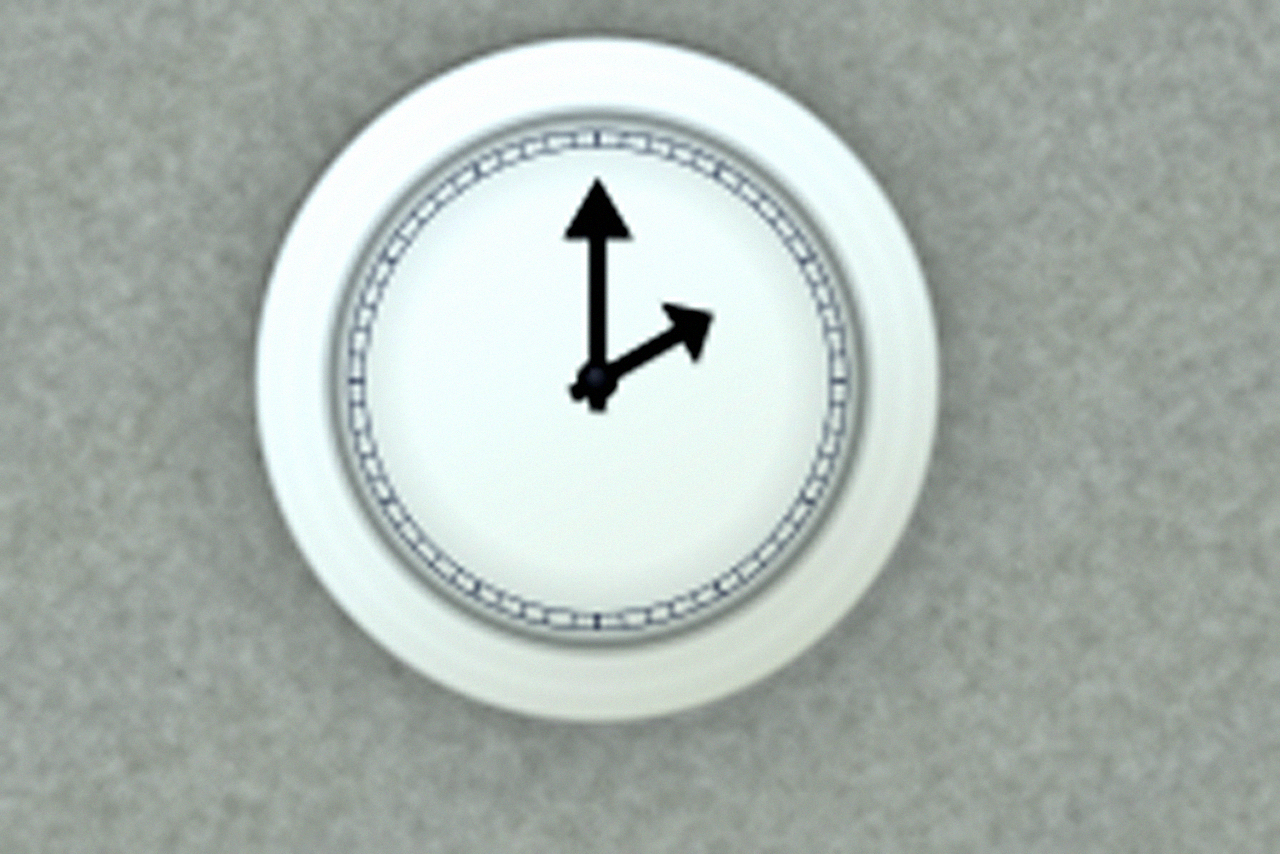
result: **2:00**
